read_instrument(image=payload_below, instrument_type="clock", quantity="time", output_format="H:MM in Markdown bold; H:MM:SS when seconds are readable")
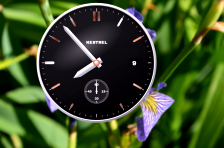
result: **7:53**
